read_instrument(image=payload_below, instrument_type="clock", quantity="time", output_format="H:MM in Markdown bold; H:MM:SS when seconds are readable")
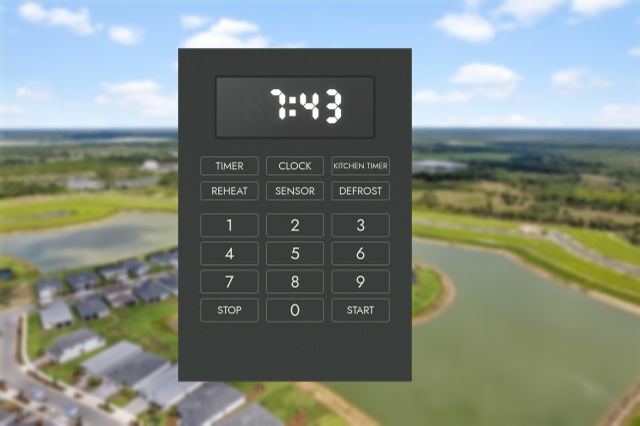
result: **7:43**
